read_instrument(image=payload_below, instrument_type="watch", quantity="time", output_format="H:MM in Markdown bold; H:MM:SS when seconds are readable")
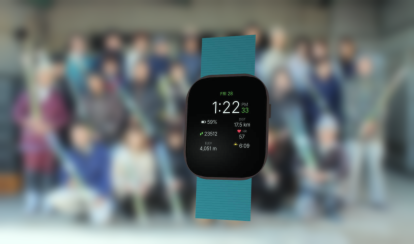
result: **1:22**
